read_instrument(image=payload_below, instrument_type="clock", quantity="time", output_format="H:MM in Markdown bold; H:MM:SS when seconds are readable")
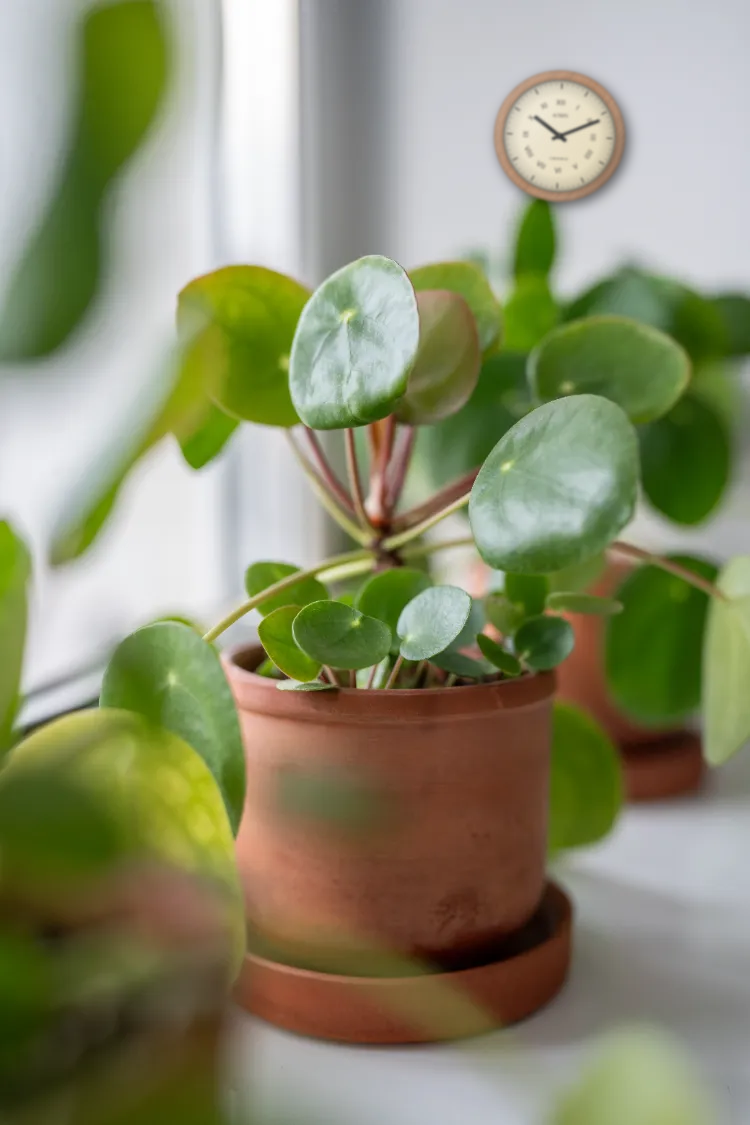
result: **10:11**
